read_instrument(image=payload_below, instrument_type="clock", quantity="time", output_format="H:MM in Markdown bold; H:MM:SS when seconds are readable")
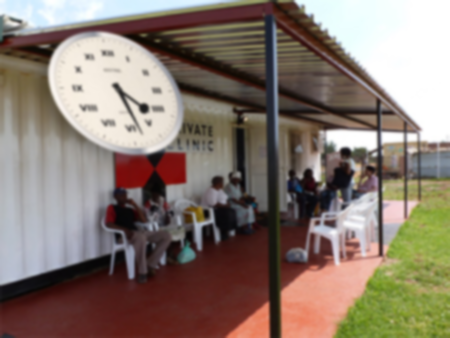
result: **4:28**
